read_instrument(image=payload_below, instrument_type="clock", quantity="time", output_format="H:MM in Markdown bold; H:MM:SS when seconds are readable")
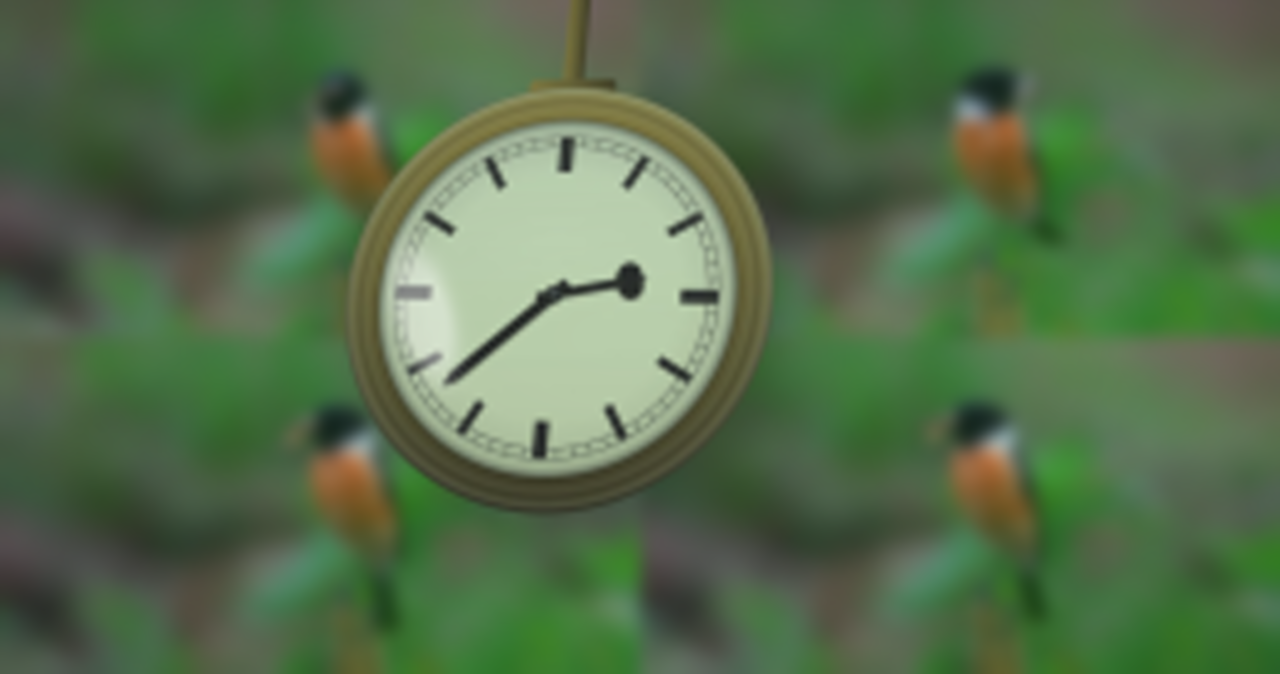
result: **2:38**
